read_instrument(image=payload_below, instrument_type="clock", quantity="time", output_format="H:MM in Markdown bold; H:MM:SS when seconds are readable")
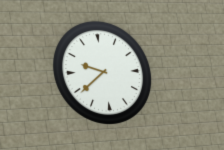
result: **9:39**
